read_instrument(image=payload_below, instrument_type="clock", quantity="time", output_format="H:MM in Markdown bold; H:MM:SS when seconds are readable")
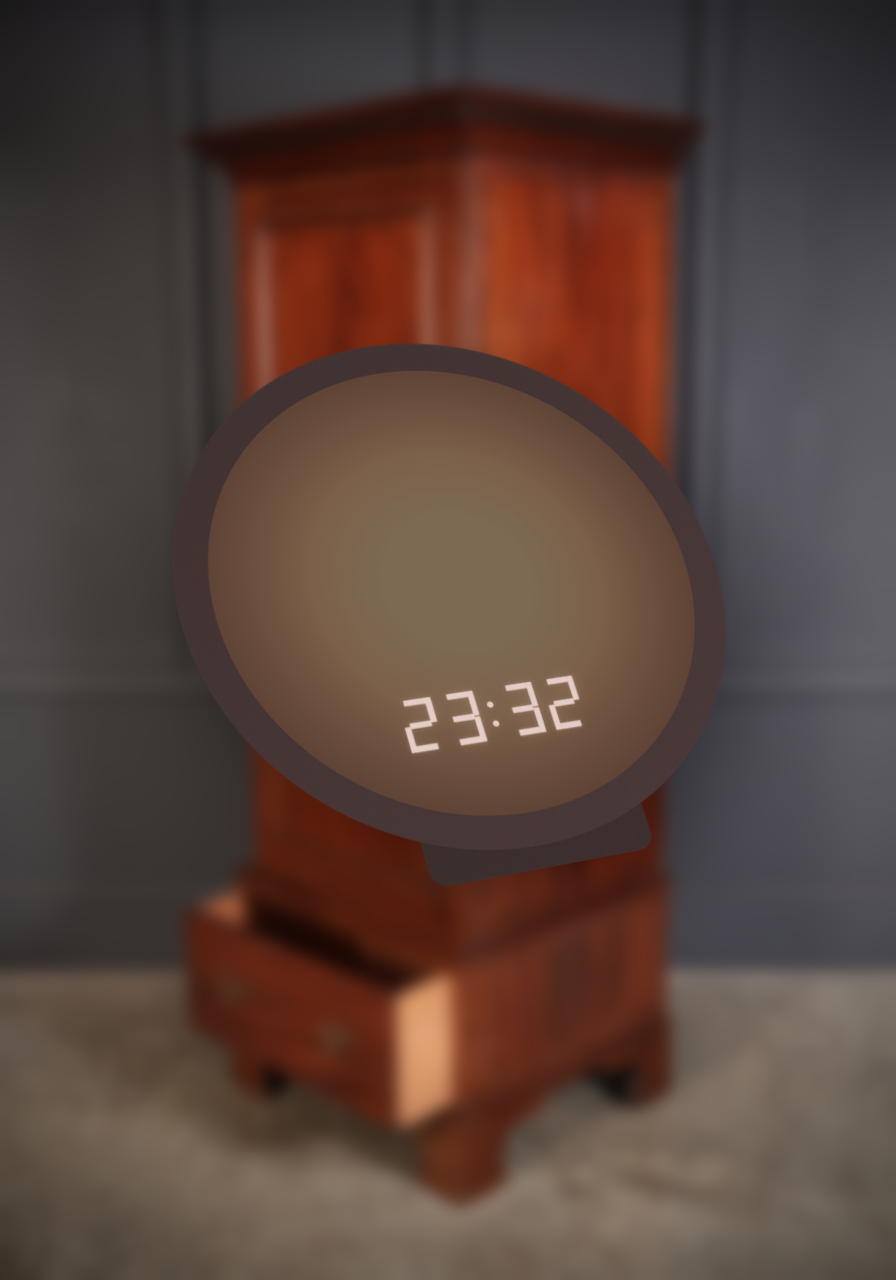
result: **23:32**
